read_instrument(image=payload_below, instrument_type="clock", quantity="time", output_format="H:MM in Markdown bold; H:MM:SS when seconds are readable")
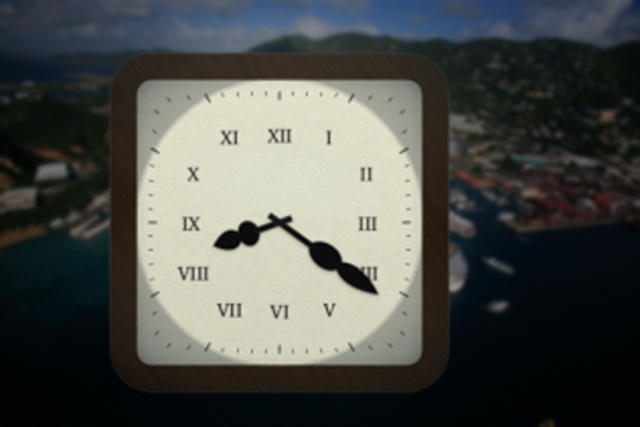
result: **8:21**
